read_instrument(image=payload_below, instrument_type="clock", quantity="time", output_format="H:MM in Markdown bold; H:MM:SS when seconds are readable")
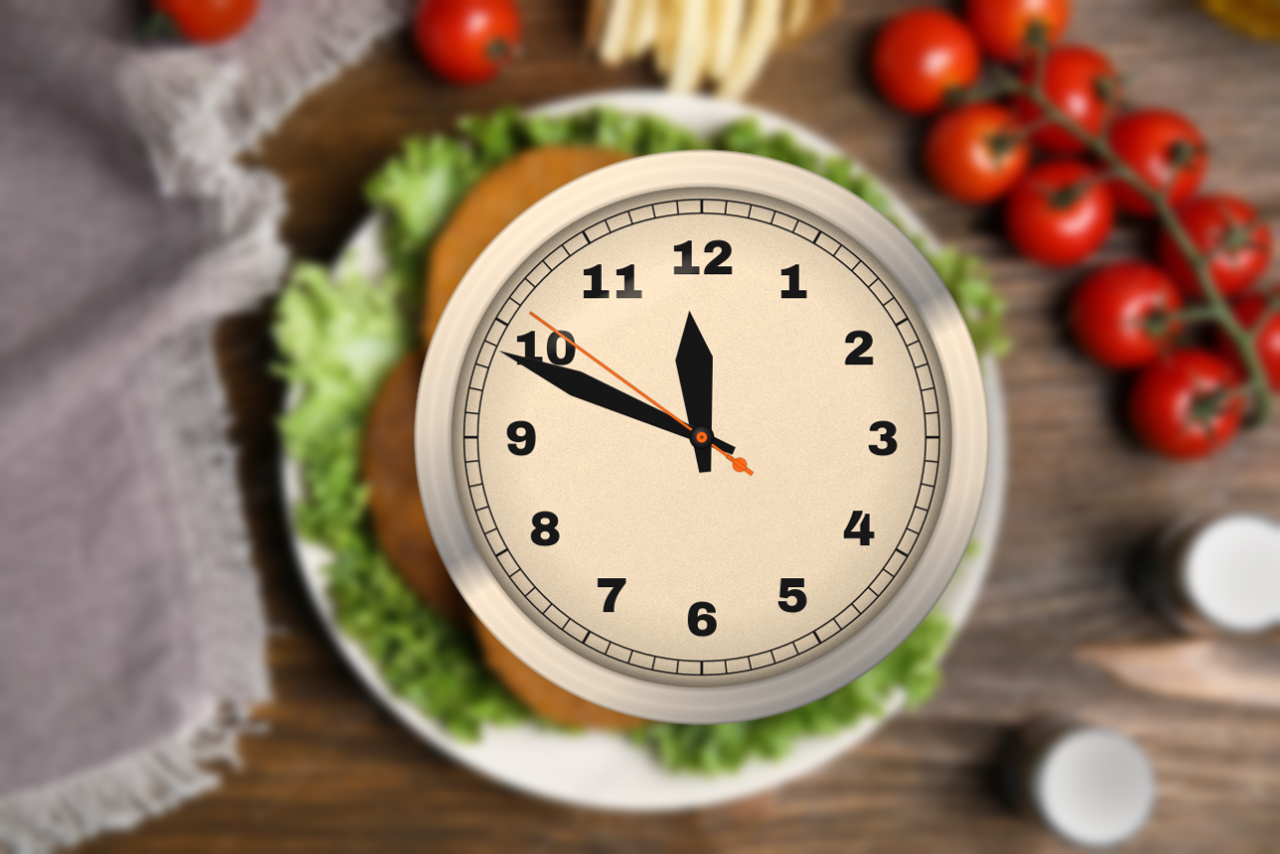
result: **11:48:51**
